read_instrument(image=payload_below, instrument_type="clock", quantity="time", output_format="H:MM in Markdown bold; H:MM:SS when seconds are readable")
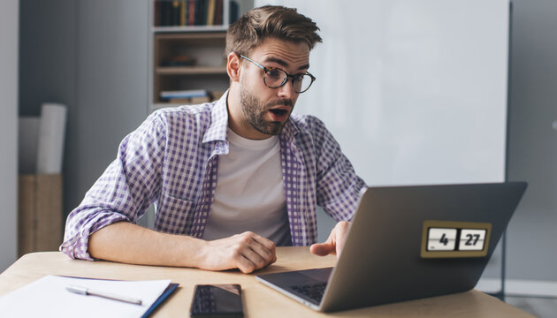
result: **4:27**
